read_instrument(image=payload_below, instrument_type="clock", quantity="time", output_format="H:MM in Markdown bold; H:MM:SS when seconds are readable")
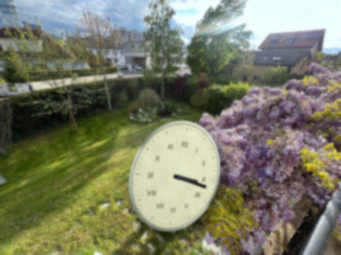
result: **3:17**
